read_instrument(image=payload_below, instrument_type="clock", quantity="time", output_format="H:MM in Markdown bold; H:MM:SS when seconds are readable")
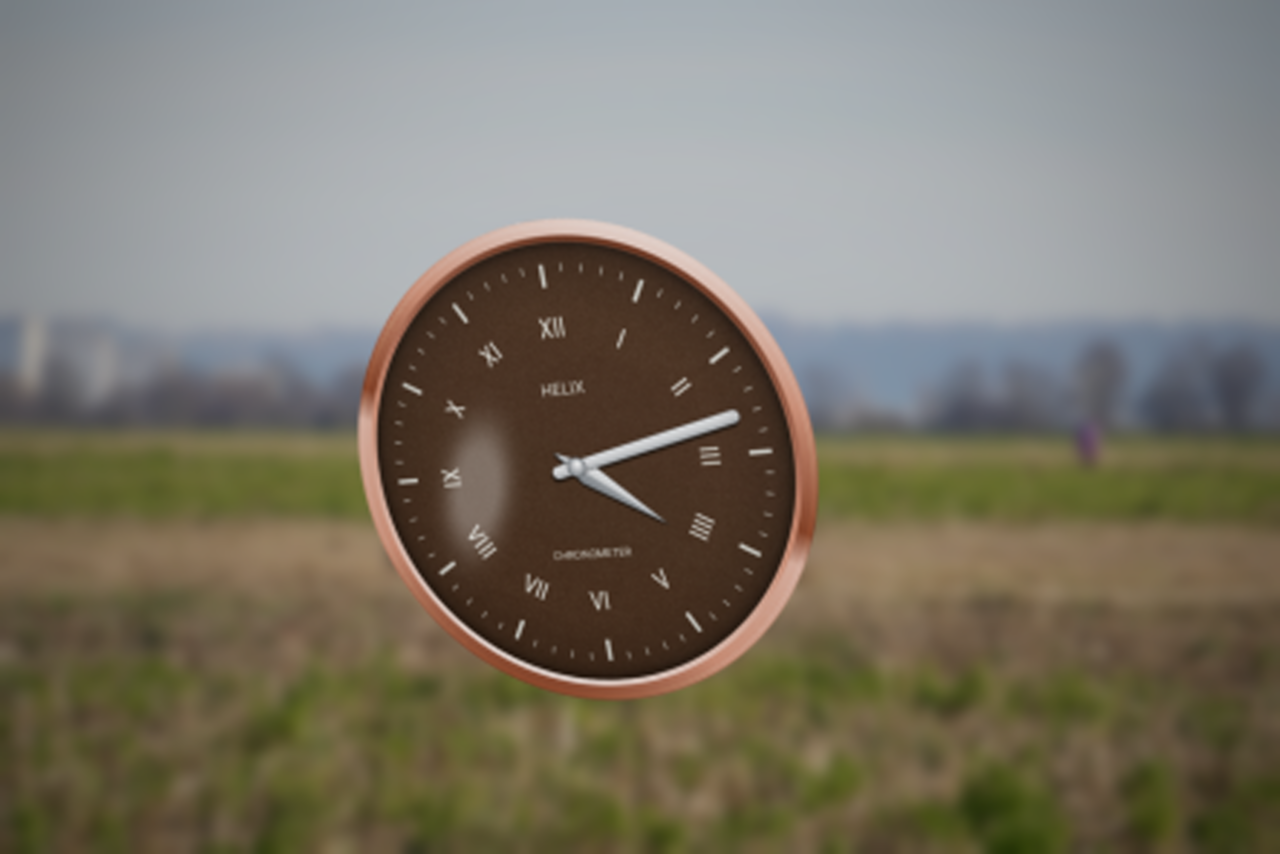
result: **4:13**
